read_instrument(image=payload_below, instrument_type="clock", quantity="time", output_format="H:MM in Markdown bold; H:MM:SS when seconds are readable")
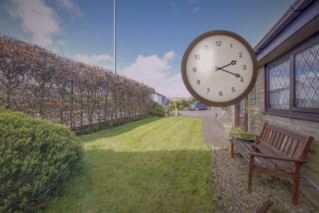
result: **2:19**
